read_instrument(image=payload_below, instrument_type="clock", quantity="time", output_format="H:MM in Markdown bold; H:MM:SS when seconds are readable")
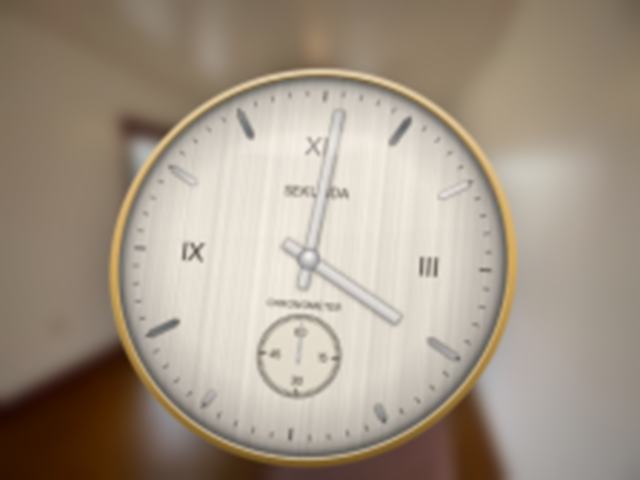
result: **4:01**
